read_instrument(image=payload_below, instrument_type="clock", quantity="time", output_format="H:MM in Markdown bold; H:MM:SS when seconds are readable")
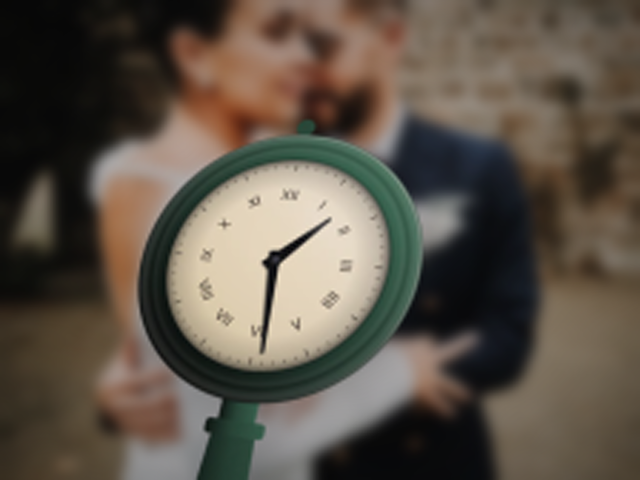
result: **1:29**
